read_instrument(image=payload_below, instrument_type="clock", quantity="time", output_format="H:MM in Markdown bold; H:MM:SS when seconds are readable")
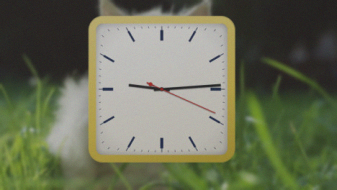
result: **9:14:19**
